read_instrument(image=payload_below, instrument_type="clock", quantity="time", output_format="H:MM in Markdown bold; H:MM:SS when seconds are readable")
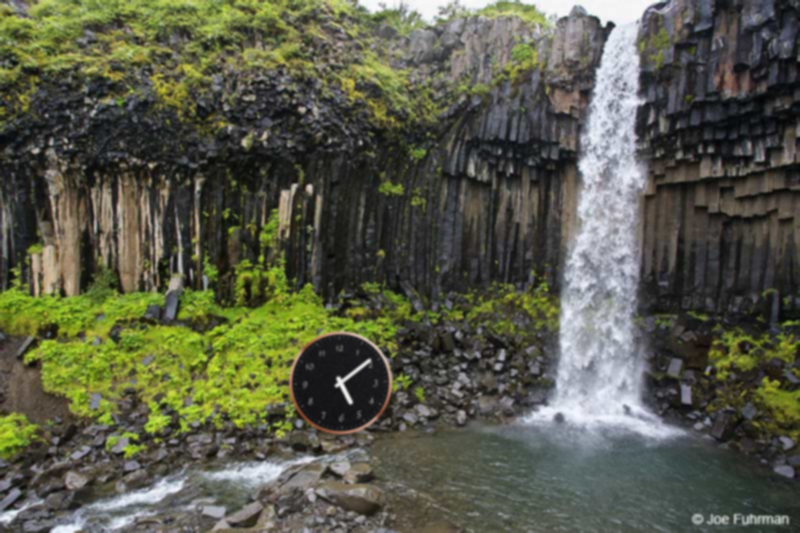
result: **5:09**
